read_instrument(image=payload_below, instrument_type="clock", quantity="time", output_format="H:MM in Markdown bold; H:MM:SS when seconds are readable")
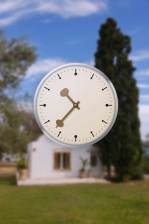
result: **10:37**
